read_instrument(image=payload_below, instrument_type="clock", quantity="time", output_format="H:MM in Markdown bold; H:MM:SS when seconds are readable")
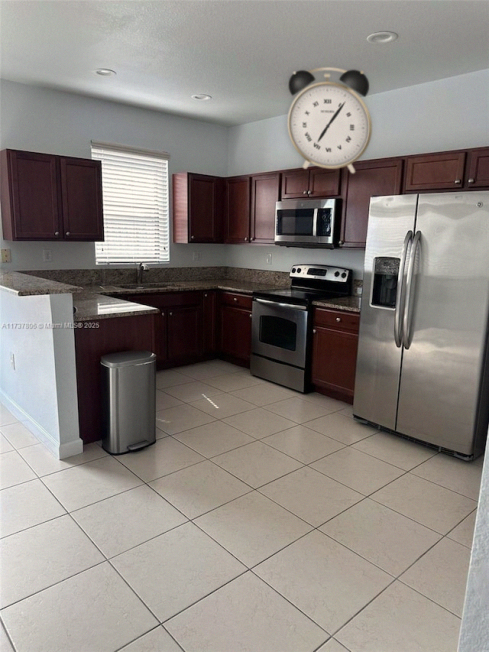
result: **7:06**
